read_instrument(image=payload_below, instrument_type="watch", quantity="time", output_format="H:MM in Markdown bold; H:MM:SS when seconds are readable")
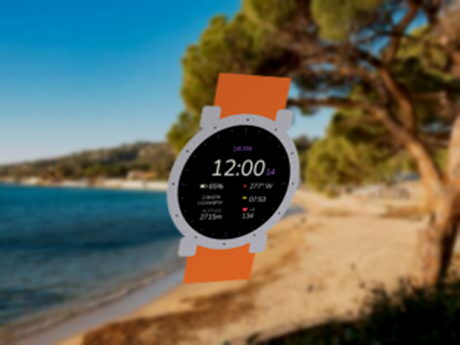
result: **12:00**
